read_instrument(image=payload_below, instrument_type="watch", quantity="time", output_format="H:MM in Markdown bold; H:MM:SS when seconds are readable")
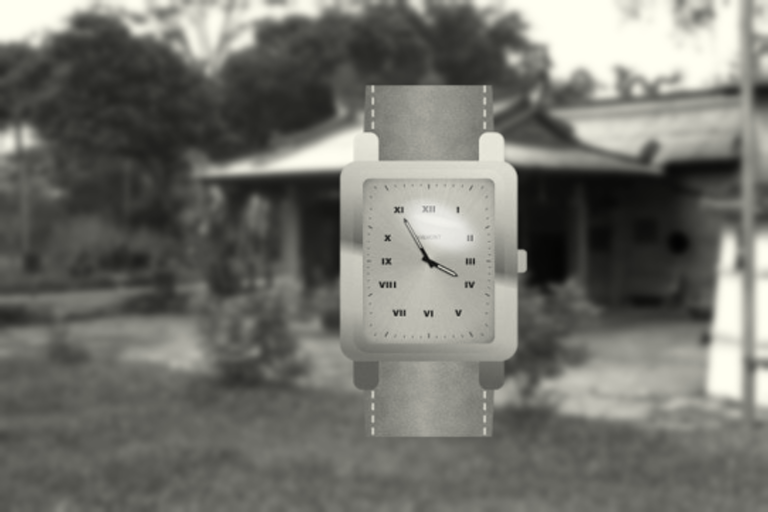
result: **3:55**
